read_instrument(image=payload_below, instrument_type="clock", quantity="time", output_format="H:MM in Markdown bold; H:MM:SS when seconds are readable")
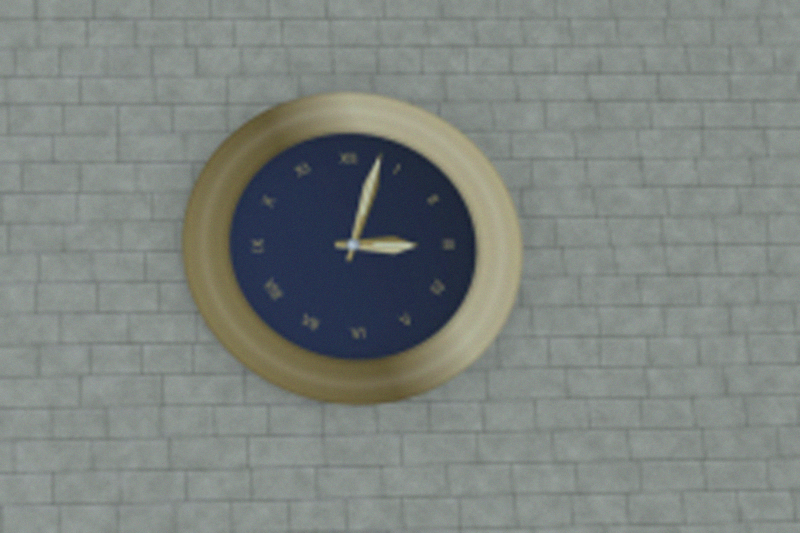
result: **3:03**
